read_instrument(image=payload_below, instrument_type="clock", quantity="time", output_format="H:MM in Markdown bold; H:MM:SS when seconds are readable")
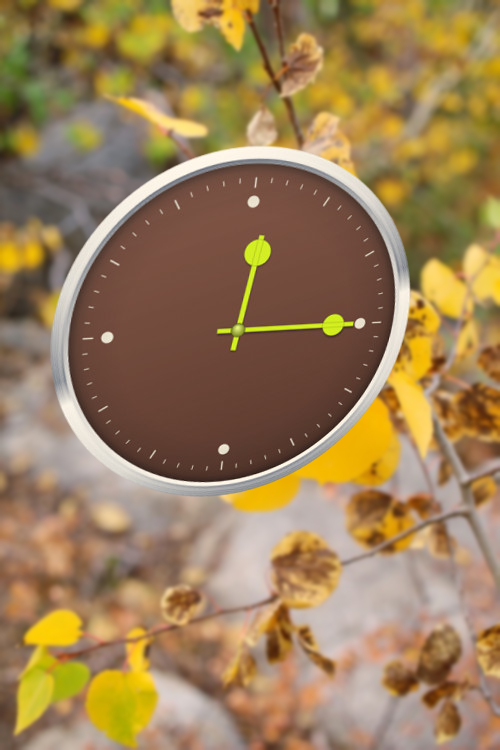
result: **12:15**
